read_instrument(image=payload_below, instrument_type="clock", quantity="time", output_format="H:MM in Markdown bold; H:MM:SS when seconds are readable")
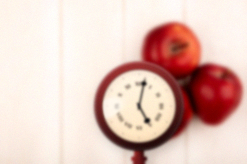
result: **5:02**
